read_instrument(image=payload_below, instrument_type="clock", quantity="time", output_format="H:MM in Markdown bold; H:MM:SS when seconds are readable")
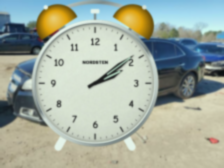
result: **2:09**
